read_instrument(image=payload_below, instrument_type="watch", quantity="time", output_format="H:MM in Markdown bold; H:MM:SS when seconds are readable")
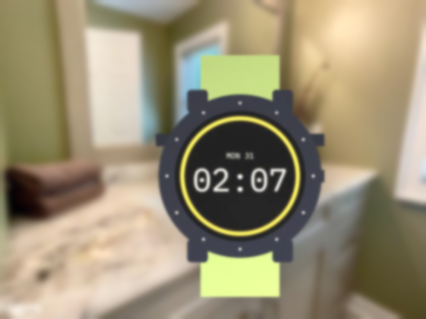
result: **2:07**
